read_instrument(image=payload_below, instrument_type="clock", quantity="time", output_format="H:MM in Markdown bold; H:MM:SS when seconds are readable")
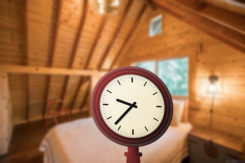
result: **9:37**
